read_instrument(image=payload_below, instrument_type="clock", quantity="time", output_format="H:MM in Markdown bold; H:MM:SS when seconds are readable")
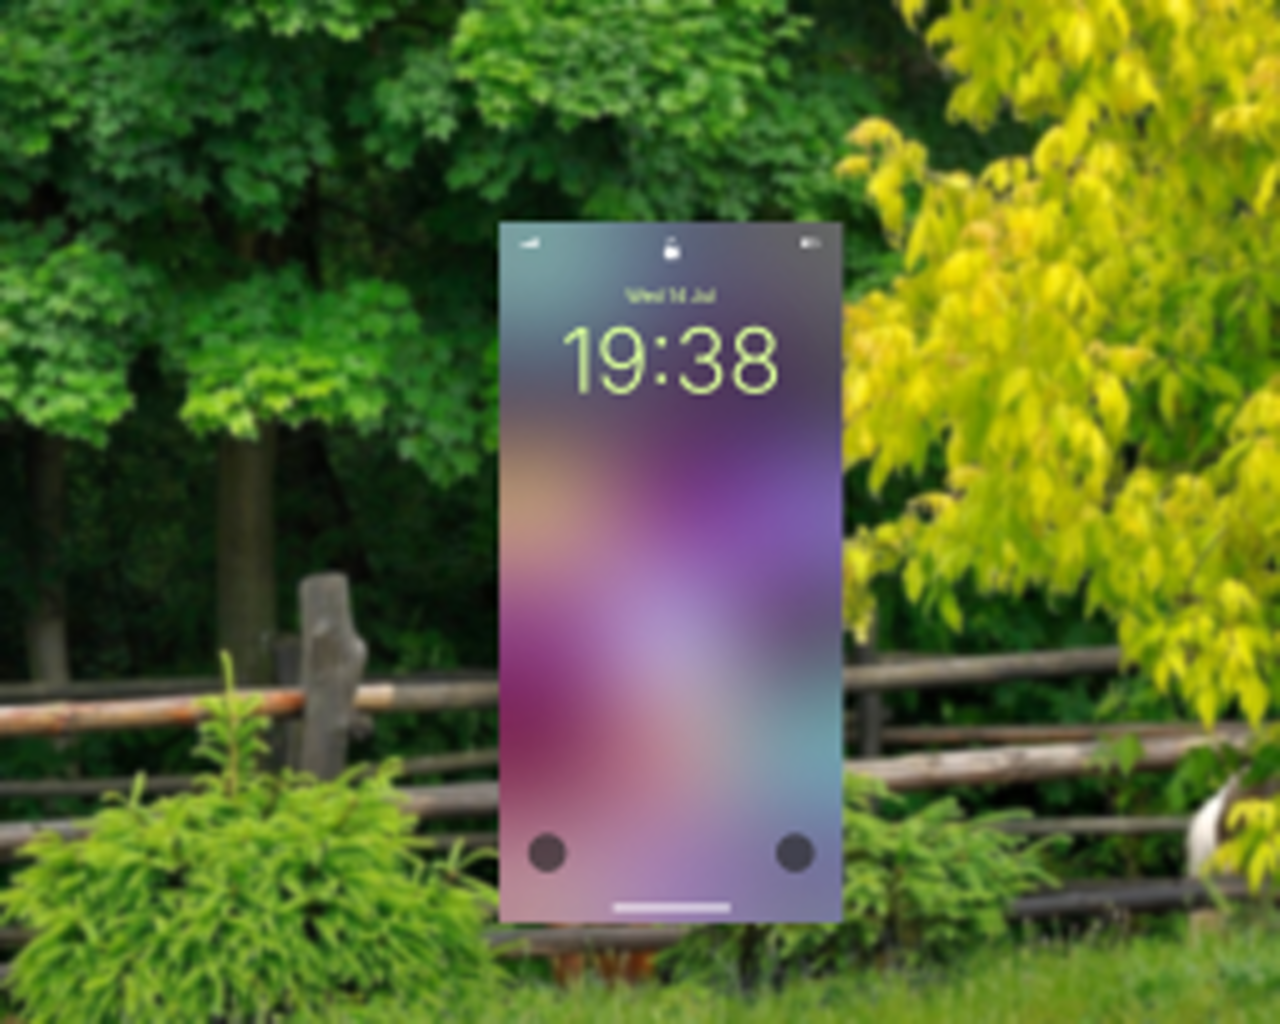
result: **19:38**
